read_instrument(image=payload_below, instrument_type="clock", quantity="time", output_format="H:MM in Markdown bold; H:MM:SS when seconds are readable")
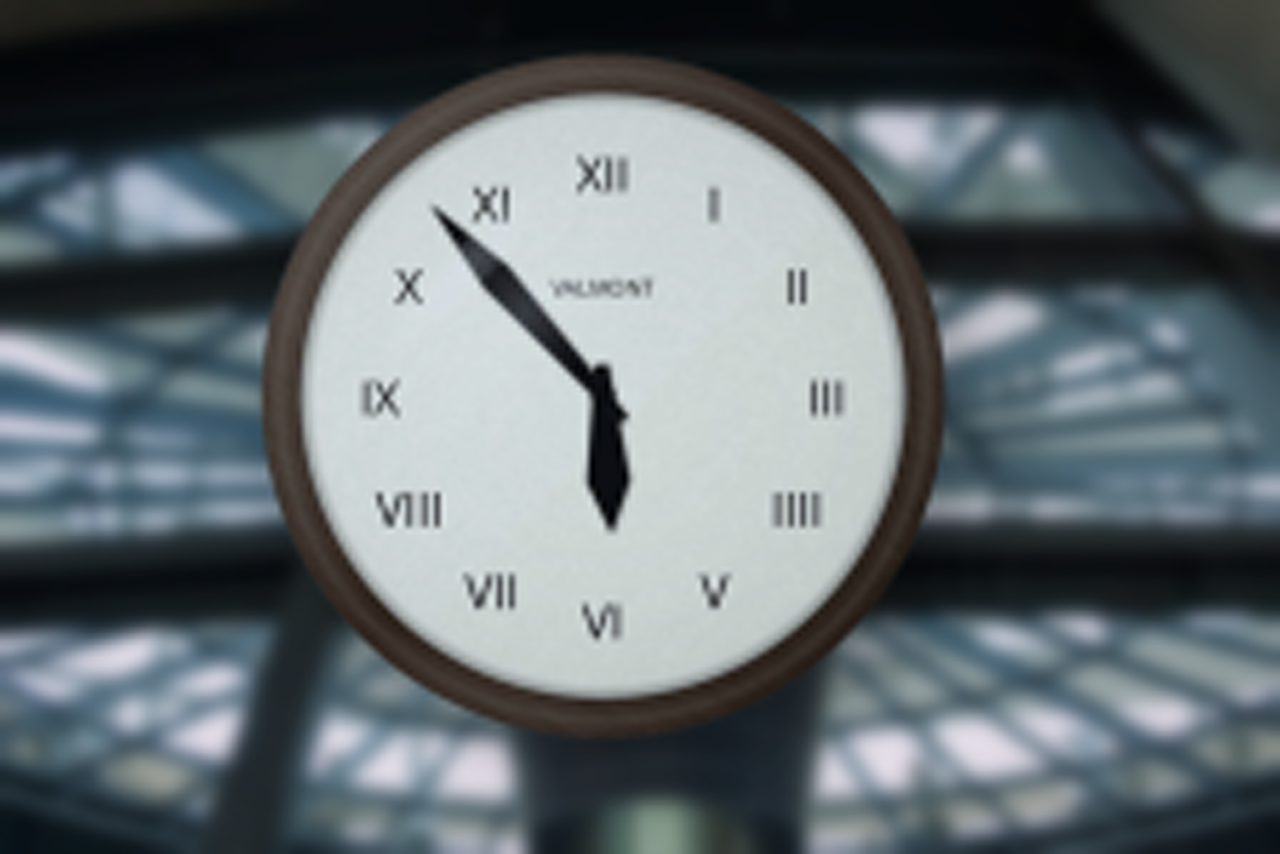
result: **5:53**
